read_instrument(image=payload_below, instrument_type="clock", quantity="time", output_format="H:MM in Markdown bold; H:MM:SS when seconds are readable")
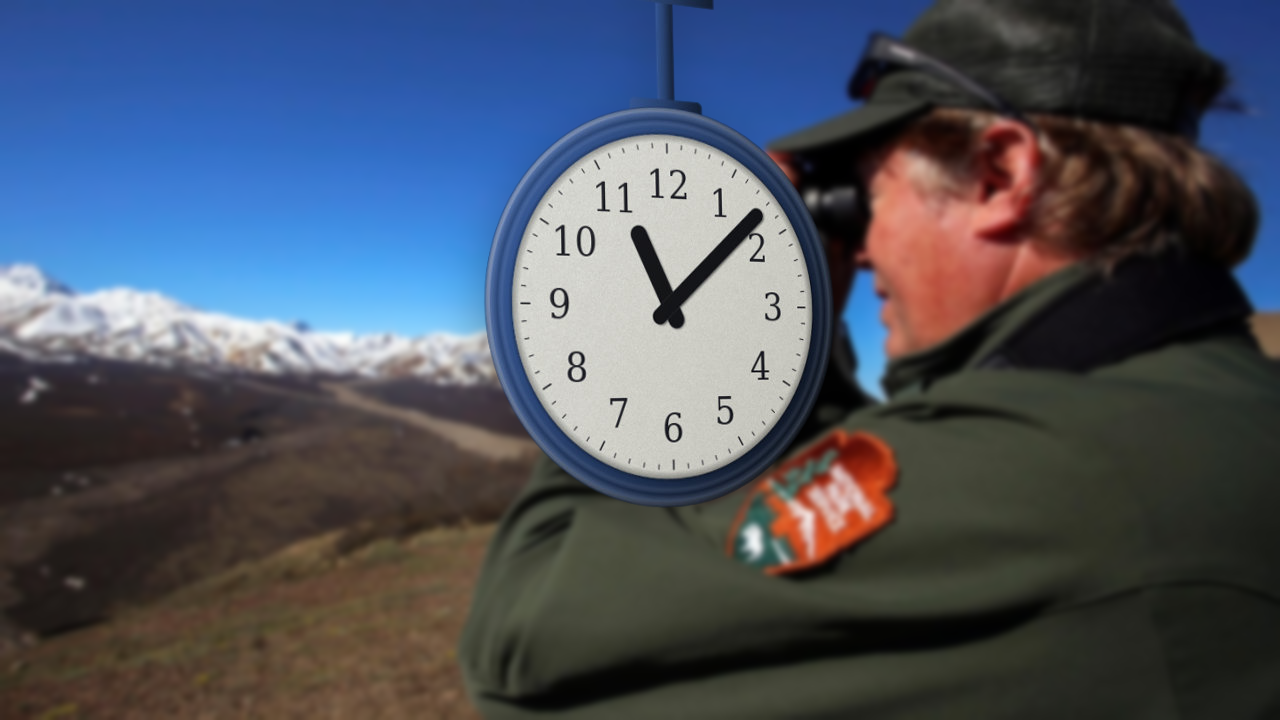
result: **11:08**
